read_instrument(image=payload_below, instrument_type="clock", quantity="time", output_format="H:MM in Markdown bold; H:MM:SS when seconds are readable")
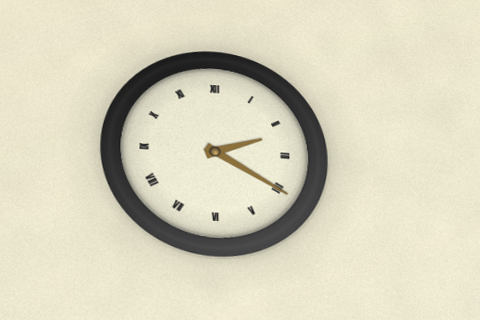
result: **2:20**
